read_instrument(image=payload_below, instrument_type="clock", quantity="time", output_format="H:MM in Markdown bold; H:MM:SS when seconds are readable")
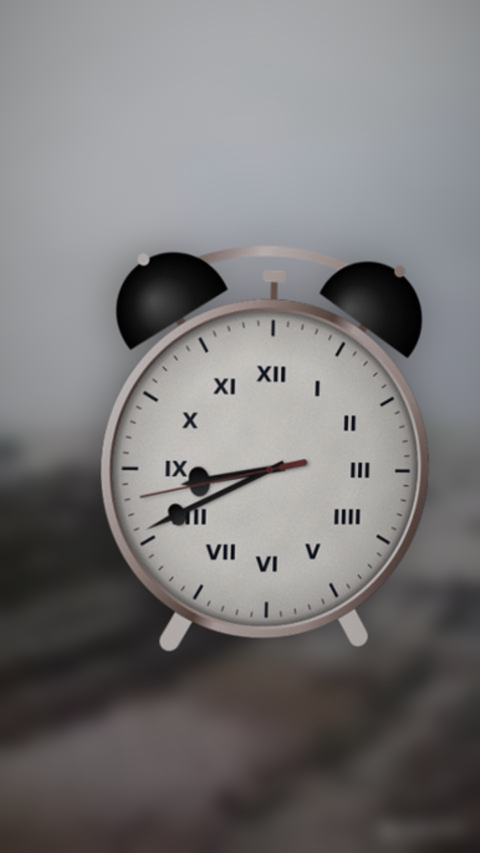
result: **8:40:43**
